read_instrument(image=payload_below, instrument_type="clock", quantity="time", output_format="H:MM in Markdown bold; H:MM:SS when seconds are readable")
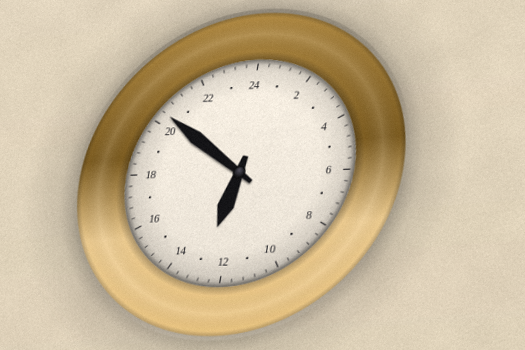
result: **12:51**
